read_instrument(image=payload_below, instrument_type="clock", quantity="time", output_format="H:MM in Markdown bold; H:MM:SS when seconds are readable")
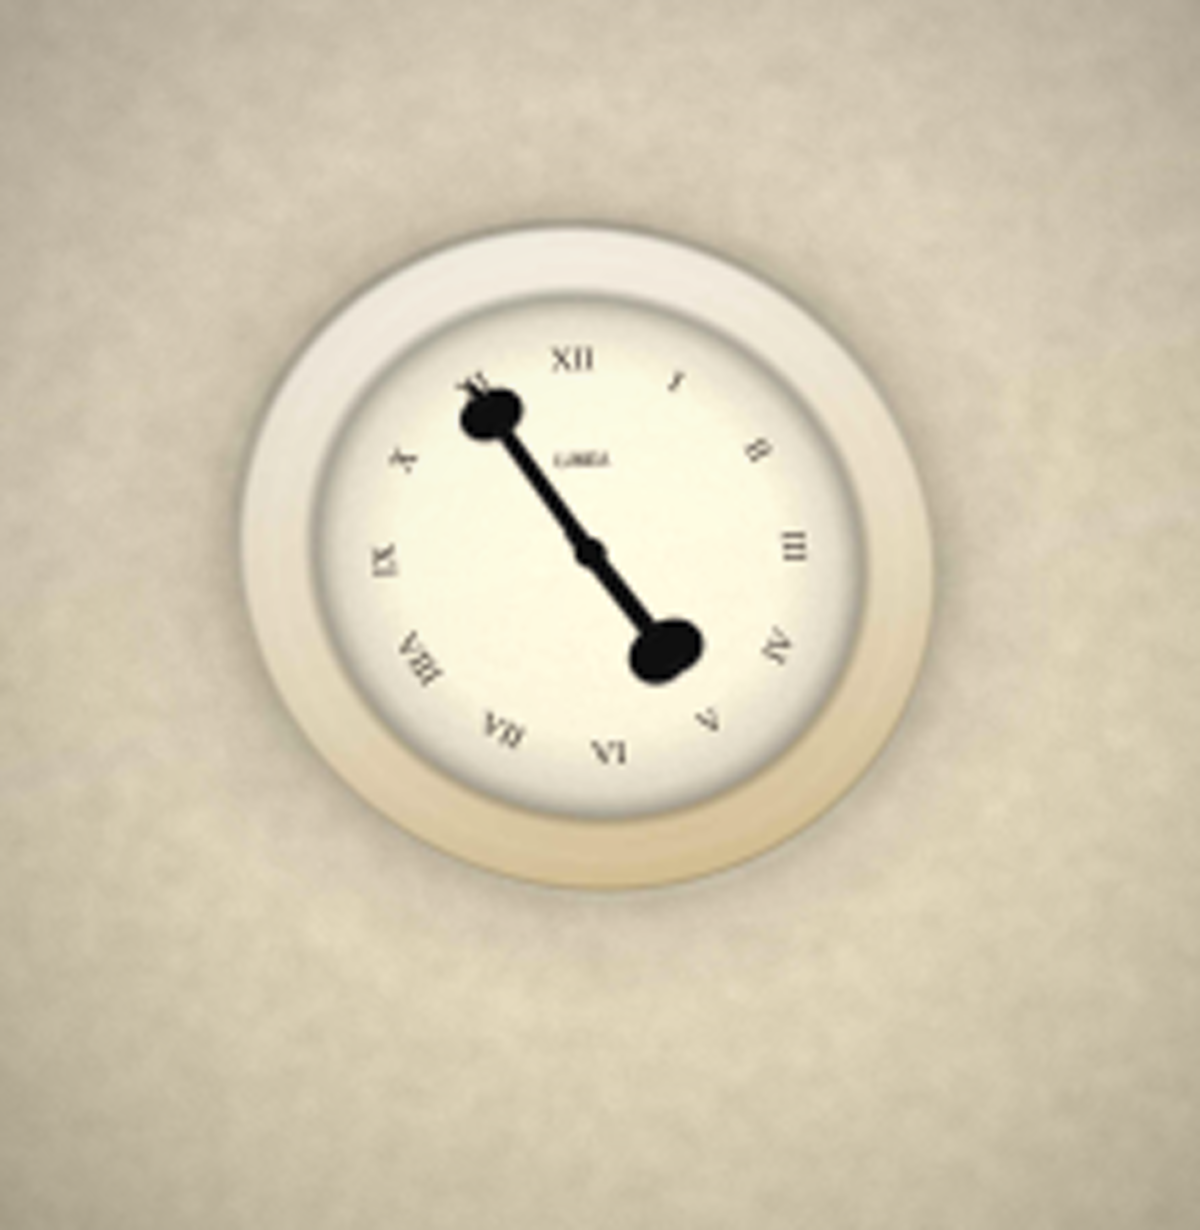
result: **4:55**
